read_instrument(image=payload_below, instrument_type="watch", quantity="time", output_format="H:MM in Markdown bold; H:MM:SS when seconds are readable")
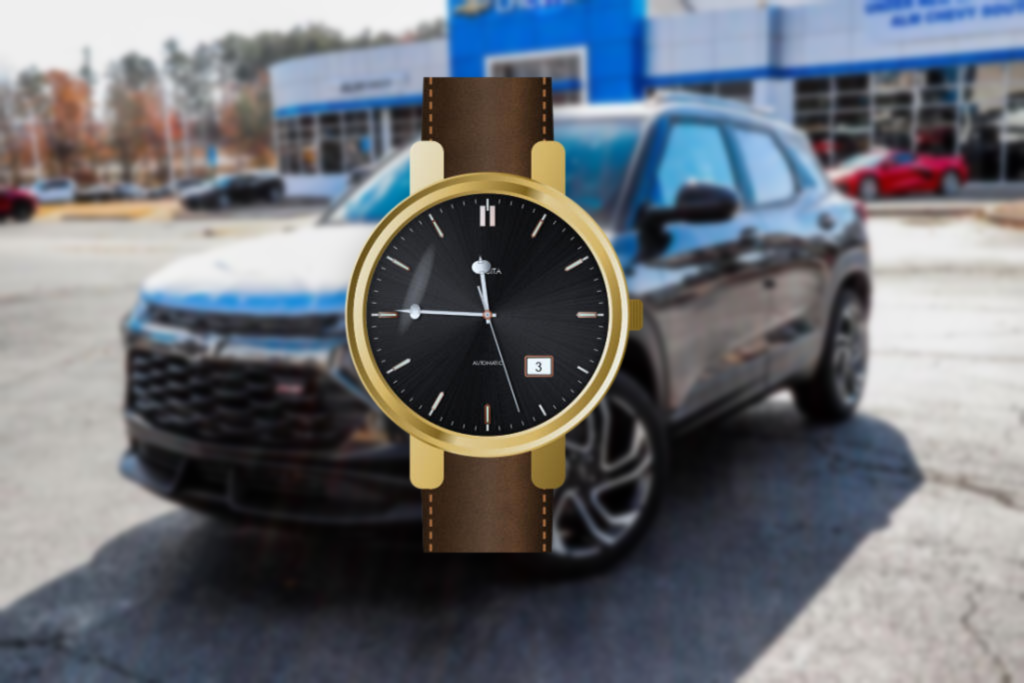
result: **11:45:27**
